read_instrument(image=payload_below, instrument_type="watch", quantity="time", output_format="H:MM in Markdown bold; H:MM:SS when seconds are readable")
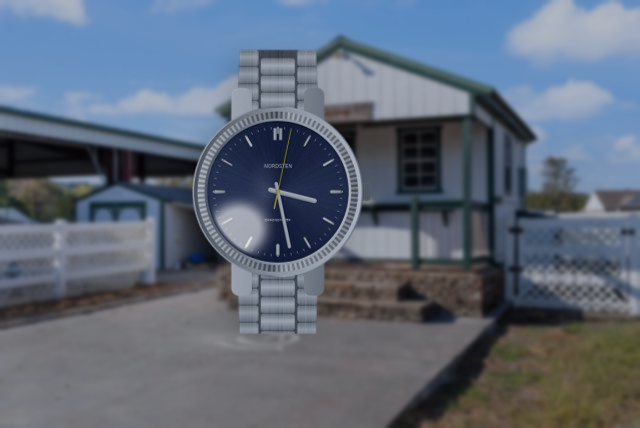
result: **3:28:02**
